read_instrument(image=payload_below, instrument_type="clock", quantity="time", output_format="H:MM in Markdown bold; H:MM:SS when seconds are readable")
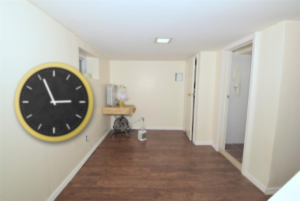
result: **2:56**
